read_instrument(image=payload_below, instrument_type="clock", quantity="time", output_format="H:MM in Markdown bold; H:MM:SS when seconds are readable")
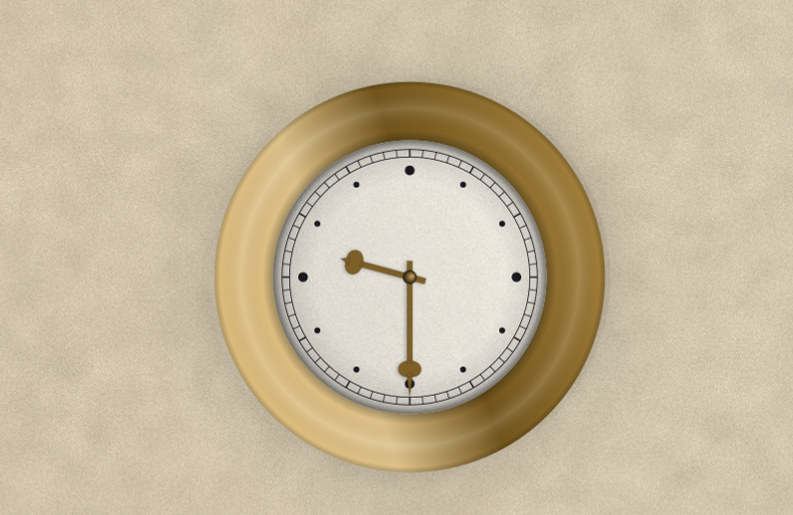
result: **9:30**
